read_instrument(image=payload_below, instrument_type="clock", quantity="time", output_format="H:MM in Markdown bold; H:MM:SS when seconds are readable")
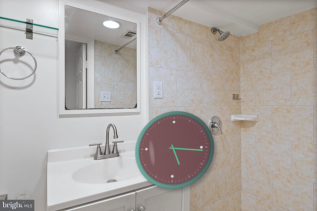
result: **5:16**
